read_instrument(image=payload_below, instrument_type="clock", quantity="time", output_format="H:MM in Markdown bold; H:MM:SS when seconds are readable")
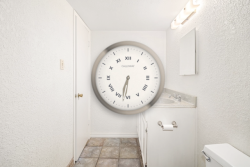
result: **6:32**
